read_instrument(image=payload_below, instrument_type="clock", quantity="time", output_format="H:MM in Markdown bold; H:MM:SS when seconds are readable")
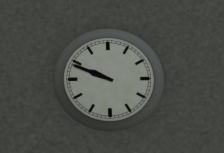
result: **9:49**
